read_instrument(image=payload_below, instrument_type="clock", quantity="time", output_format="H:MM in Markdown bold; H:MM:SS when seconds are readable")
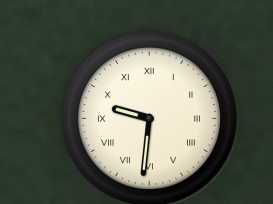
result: **9:31**
